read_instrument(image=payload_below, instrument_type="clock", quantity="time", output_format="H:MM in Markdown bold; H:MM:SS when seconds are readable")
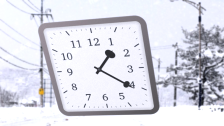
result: **1:21**
